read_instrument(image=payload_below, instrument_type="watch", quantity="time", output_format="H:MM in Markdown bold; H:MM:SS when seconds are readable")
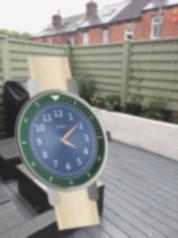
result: **4:09**
